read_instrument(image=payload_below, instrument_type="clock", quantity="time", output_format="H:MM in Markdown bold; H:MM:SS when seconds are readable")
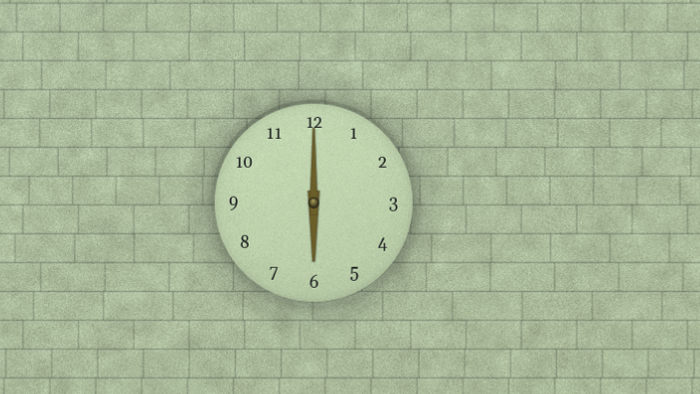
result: **6:00**
